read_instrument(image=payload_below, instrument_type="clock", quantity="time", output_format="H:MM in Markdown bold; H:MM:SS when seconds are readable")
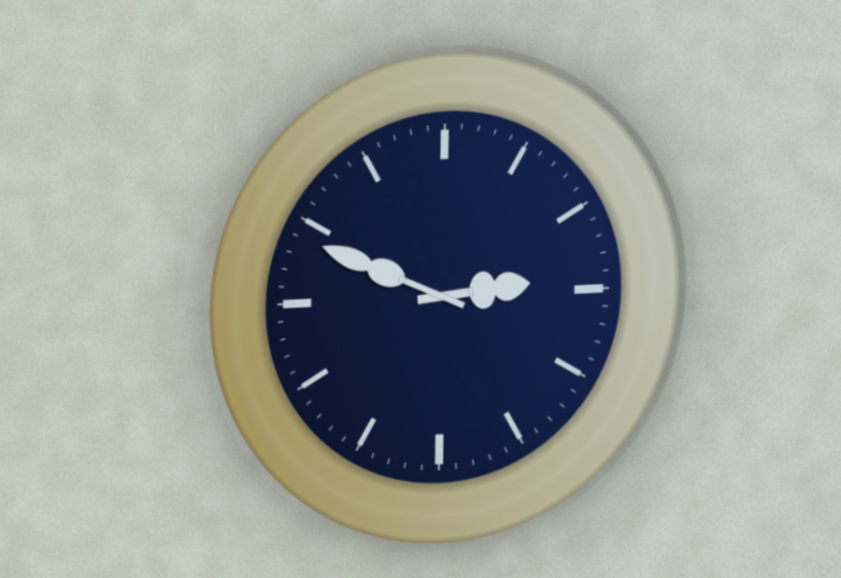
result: **2:49**
